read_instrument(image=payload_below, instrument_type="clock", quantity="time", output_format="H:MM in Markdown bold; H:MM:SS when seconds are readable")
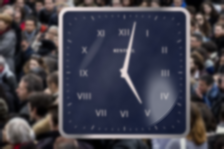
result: **5:02**
